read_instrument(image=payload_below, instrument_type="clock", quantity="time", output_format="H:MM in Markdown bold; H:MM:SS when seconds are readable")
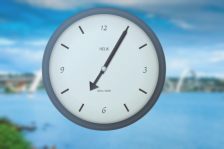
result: **7:05**
